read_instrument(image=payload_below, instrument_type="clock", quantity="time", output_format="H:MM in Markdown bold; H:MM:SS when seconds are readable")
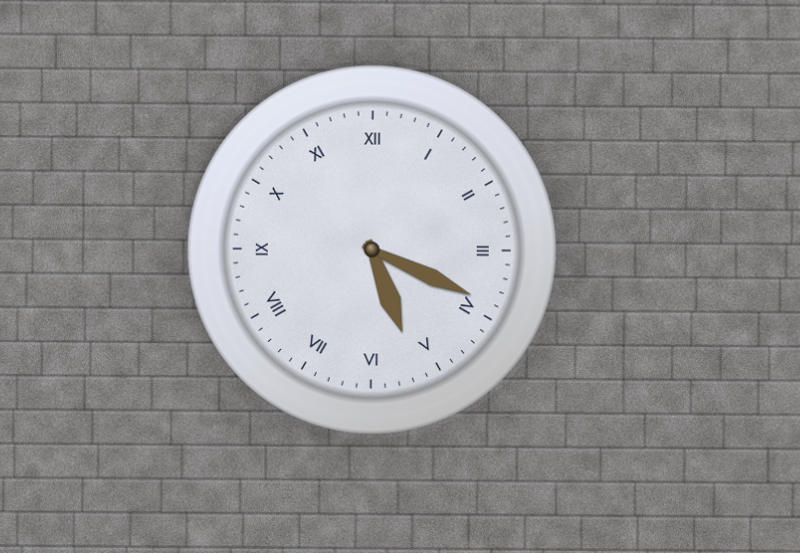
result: **5:19**
